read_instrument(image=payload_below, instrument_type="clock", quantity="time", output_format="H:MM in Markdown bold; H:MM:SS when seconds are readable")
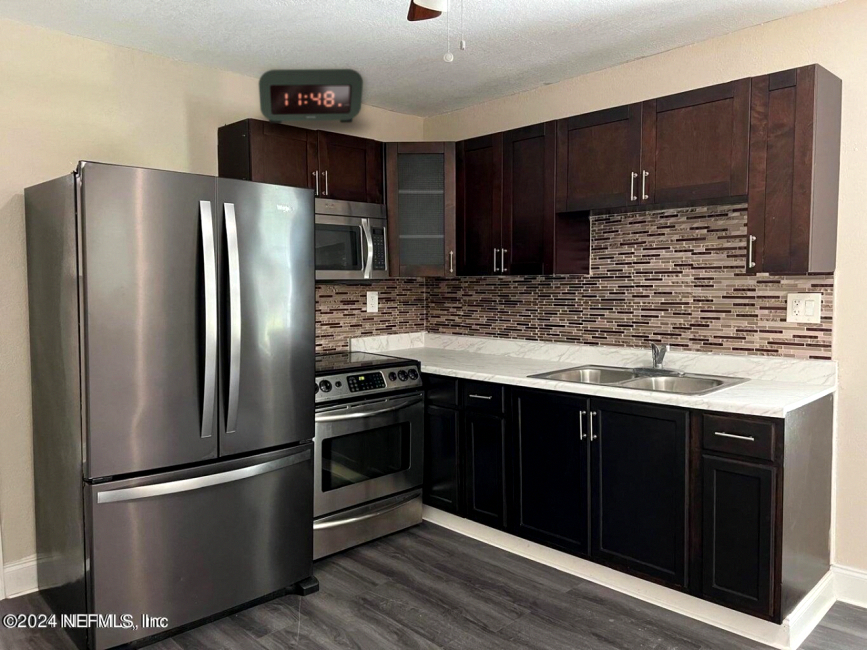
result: **11:48**
